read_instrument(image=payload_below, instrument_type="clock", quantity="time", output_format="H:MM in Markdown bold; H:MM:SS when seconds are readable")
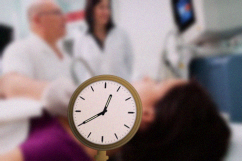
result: **12:40**
